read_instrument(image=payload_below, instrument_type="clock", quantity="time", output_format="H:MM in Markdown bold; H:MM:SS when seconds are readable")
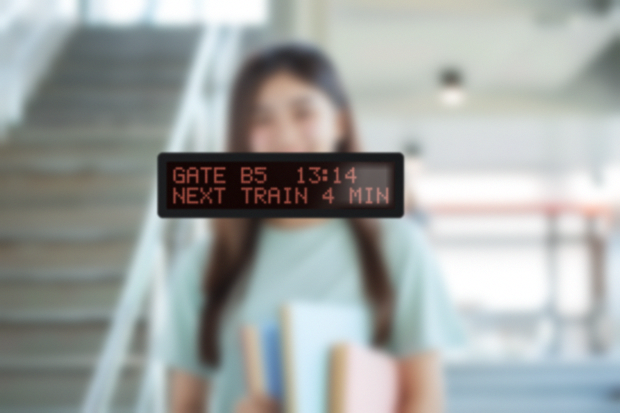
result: **13:14**
